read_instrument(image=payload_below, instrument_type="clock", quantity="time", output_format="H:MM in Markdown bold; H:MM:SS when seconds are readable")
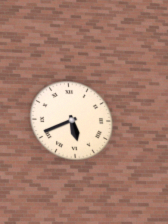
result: **5:41**
